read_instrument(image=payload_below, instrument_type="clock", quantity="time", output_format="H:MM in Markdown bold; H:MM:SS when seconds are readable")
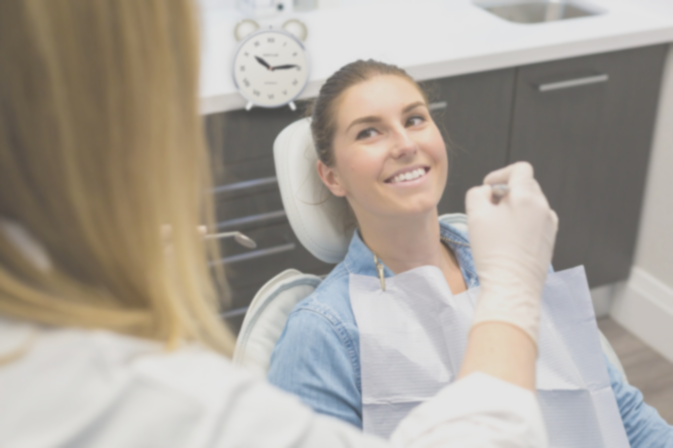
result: **10:14**
